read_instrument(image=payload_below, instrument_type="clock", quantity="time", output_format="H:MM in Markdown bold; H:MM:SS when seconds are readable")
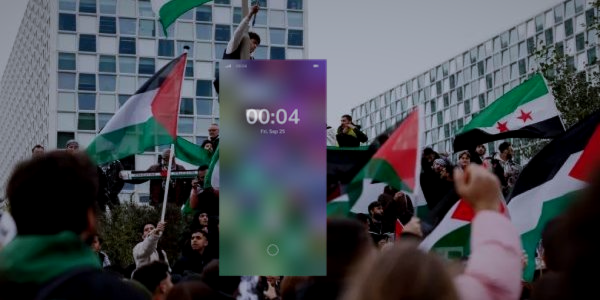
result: **0:04**
